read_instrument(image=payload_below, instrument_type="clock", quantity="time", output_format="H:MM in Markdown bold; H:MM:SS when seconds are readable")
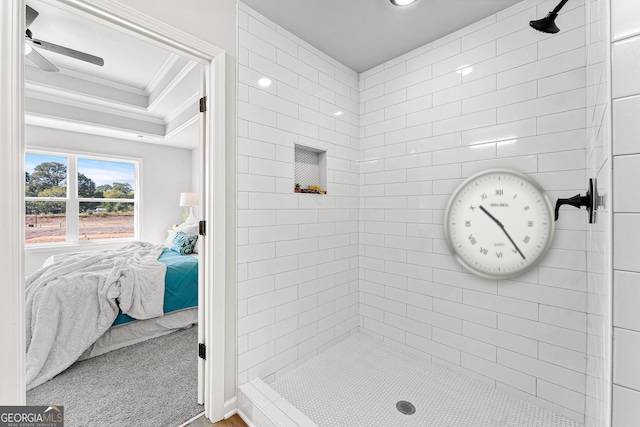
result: **10:24**
